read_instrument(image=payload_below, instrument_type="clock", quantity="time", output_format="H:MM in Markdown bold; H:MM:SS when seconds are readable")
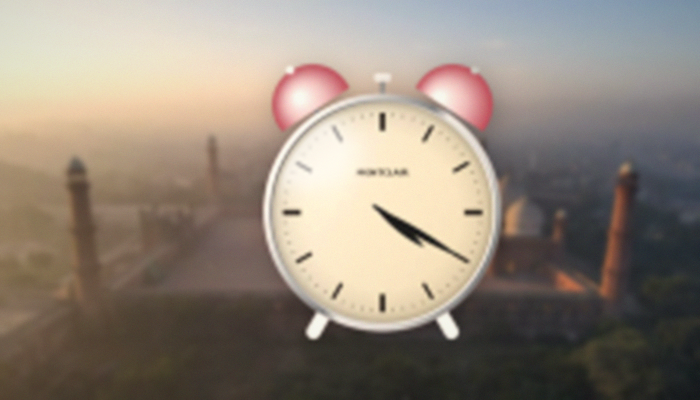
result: **4:20**
